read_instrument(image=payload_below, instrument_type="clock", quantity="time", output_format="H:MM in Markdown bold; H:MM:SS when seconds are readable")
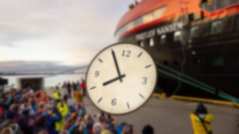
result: **7:55**
